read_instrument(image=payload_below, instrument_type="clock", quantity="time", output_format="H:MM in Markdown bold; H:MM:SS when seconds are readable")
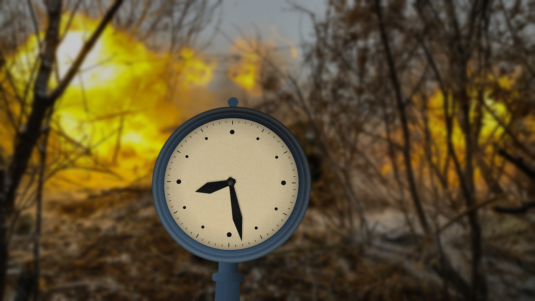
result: **8:28**
